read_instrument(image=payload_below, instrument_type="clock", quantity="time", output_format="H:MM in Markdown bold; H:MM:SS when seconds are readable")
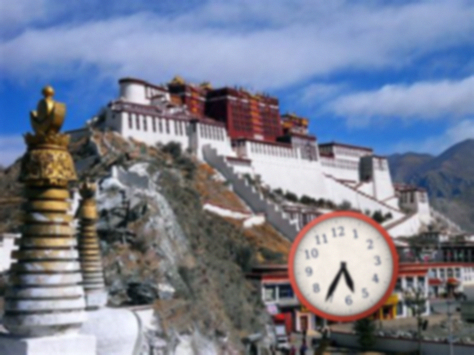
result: **5:36**
